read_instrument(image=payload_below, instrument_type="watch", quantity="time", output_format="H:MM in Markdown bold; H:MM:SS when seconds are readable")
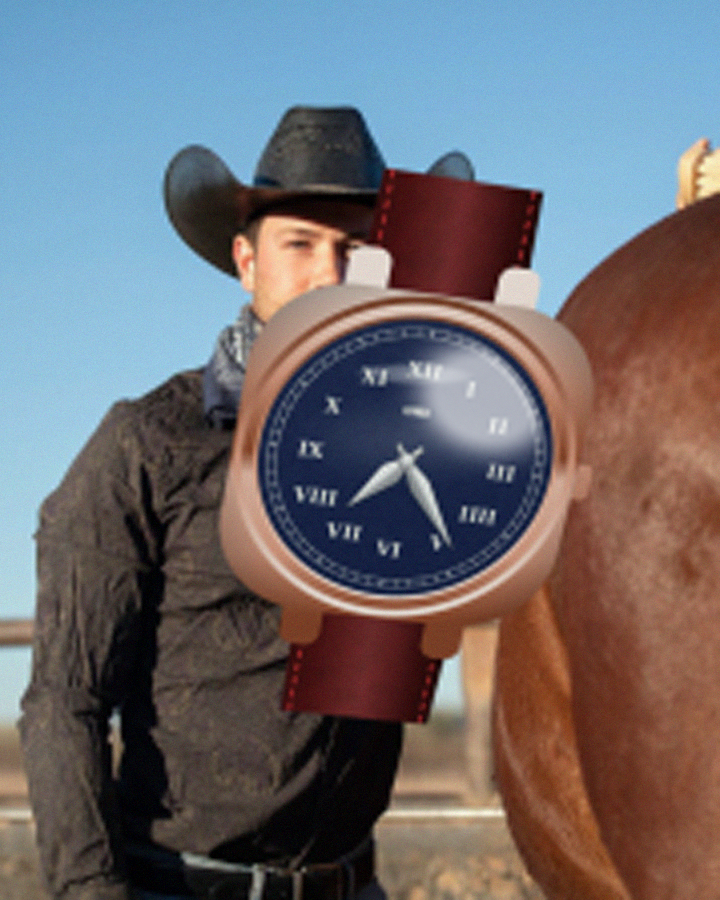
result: **7:24**
